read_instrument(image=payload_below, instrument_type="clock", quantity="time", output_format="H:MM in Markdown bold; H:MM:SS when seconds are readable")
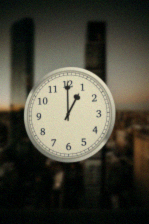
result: **1:00**
